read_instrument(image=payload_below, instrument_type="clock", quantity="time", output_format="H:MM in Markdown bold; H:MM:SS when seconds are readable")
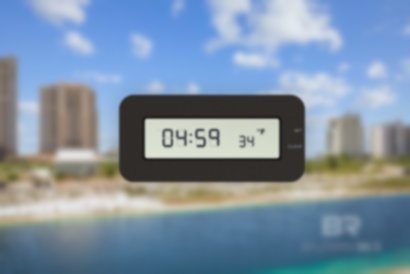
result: **4:59**
